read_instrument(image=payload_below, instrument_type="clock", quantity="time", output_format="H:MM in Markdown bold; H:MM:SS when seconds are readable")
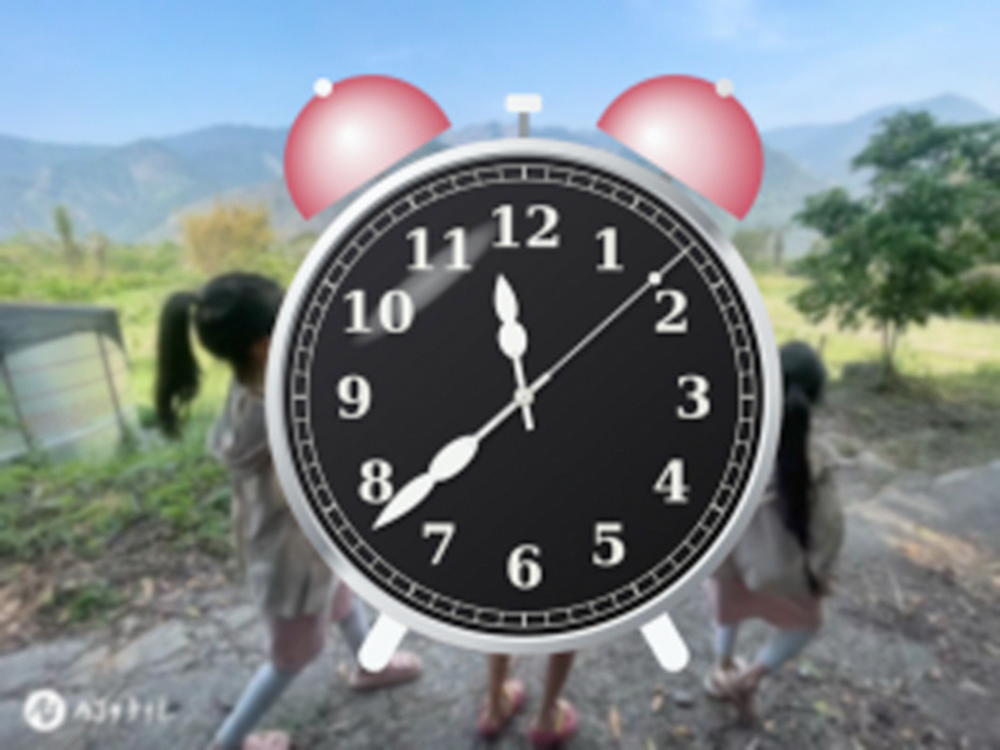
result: **11:38:08**
